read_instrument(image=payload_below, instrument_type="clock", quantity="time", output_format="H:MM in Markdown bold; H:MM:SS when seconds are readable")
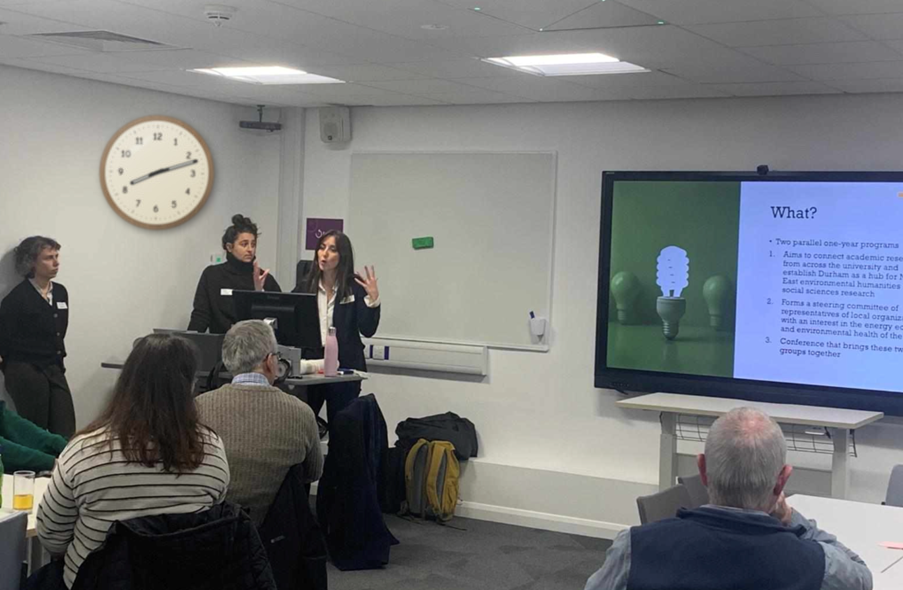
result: **8:12**
